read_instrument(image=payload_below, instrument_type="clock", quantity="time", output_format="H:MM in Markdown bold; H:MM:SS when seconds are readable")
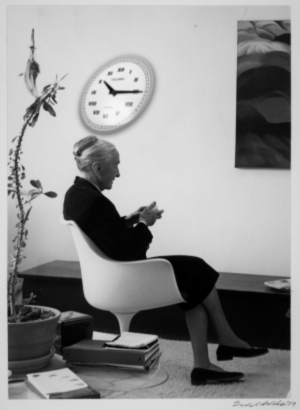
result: **10:15**
